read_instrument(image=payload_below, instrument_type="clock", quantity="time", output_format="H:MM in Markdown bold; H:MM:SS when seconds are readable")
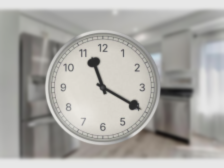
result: **11:20**
